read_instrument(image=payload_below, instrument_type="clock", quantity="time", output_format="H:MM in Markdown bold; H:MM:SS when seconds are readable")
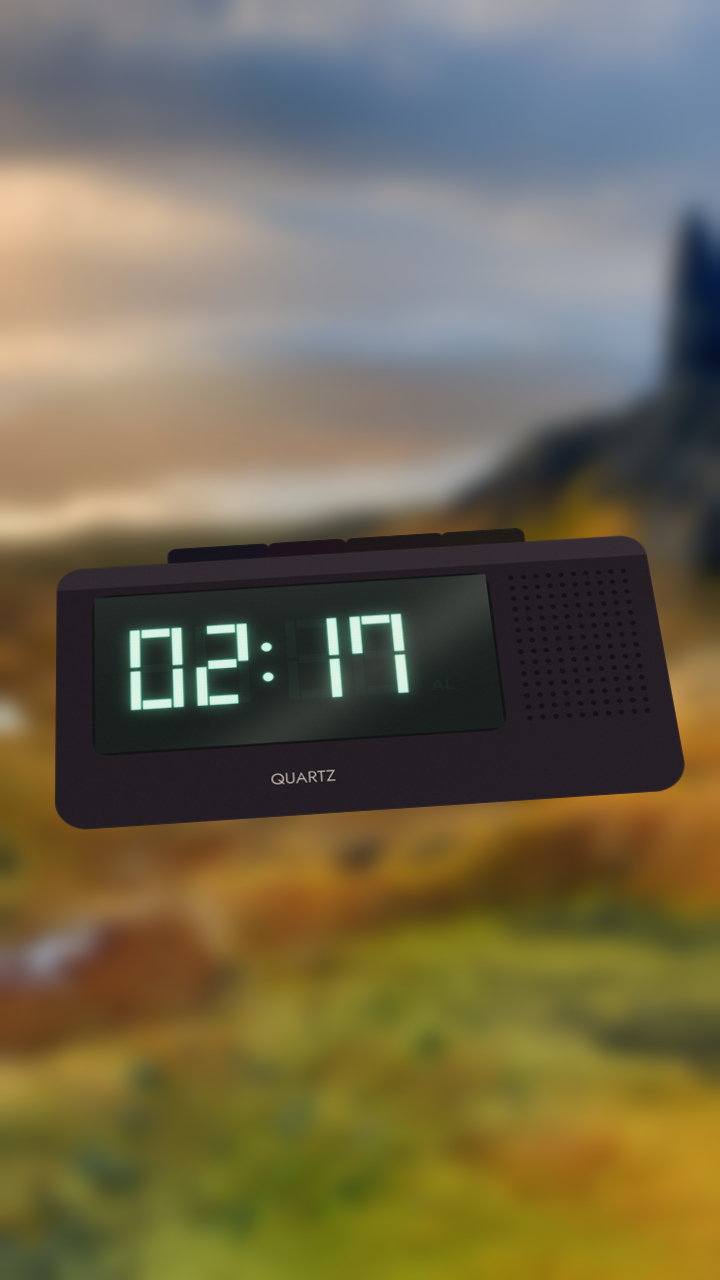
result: **2:17**
